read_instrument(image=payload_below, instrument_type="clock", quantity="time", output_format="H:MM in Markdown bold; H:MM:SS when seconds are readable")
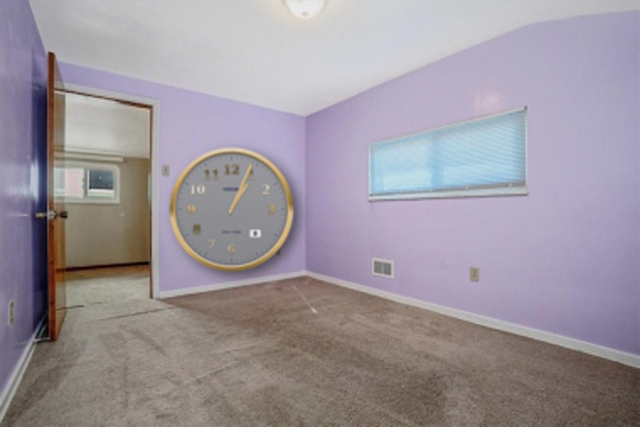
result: **1:04**
